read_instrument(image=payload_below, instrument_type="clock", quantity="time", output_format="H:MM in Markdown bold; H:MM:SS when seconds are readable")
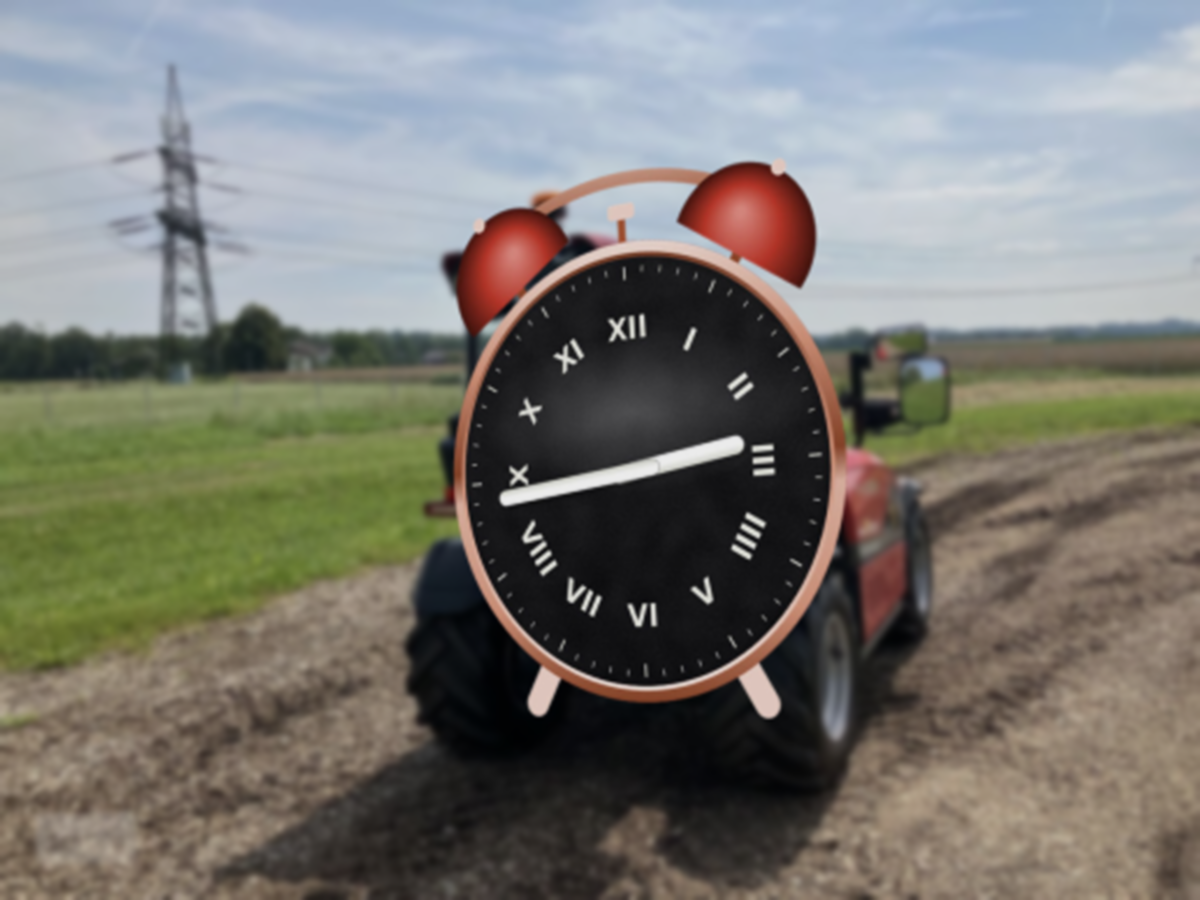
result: **2:44**
